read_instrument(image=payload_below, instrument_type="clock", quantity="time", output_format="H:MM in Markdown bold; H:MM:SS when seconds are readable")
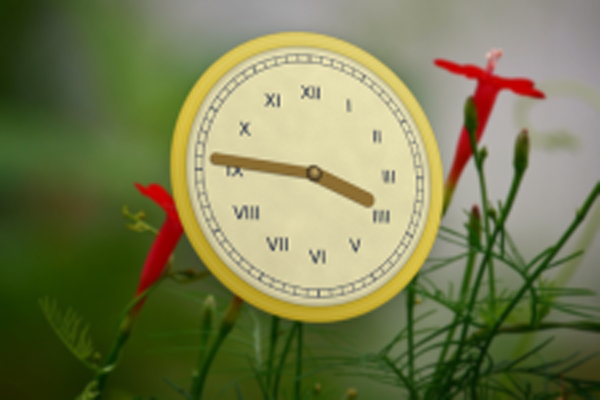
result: **3:46**
